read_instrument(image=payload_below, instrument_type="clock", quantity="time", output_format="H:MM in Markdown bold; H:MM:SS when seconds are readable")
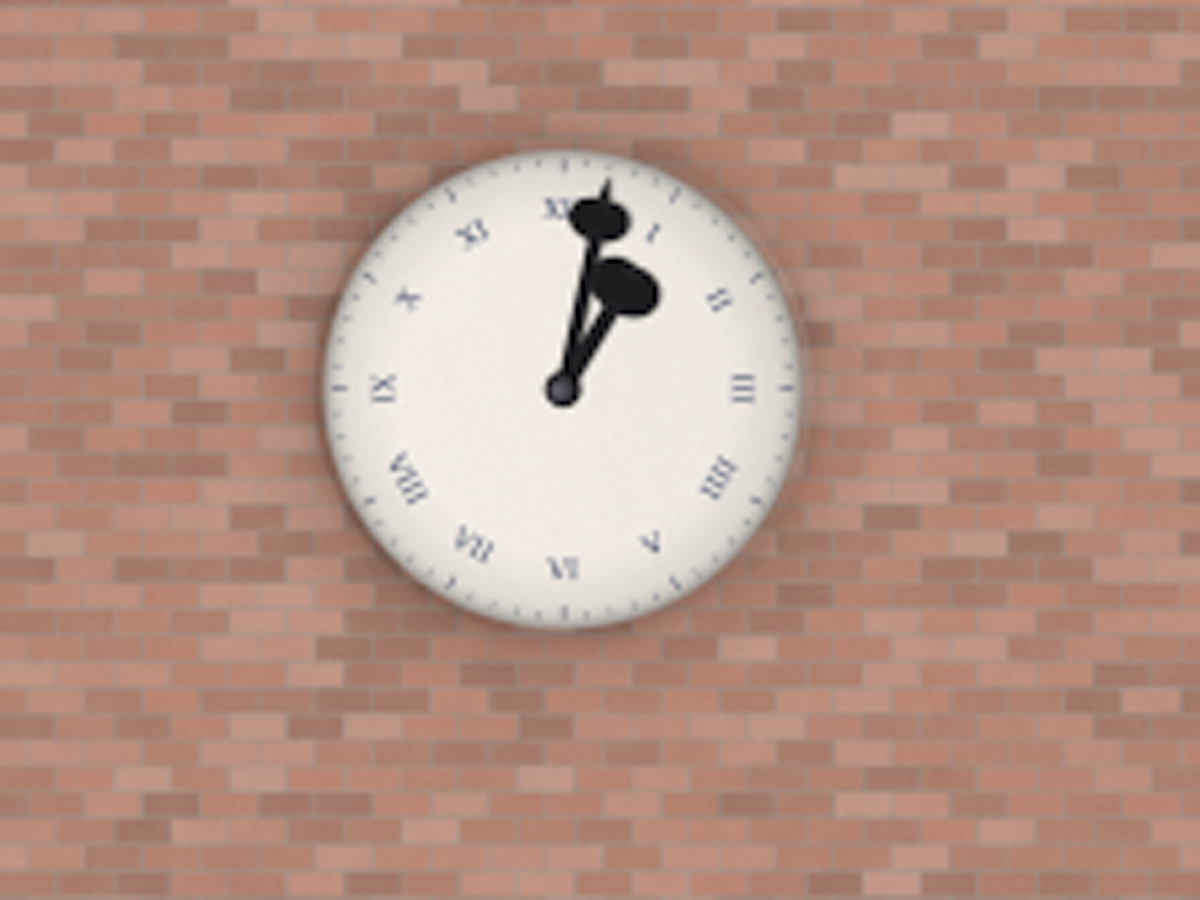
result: **1:02**
